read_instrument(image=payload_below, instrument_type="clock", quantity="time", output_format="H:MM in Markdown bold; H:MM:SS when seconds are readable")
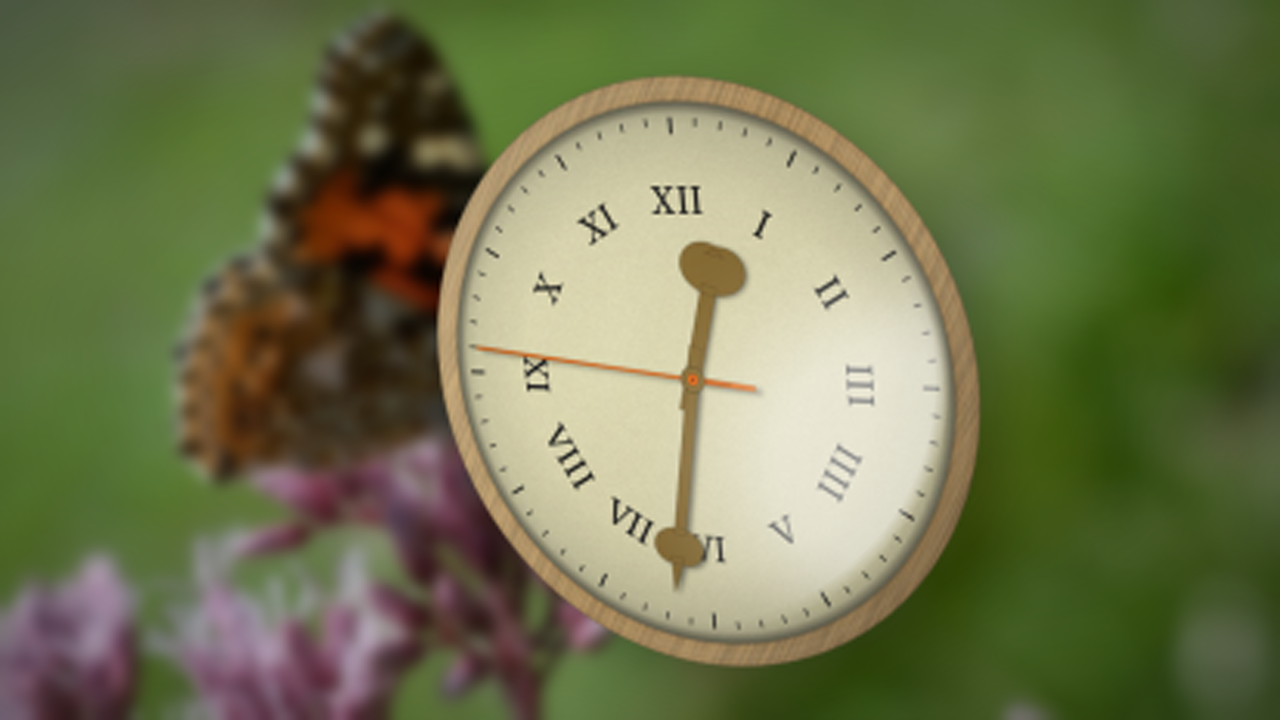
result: **12:31:46**
